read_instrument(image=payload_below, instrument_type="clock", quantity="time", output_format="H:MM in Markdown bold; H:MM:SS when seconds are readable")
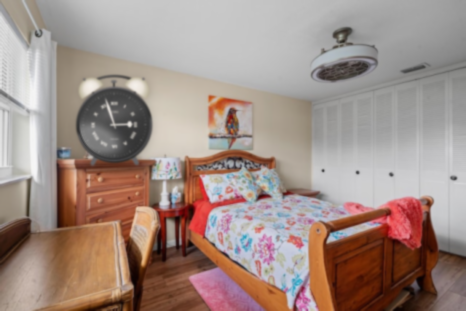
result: **2:57**
